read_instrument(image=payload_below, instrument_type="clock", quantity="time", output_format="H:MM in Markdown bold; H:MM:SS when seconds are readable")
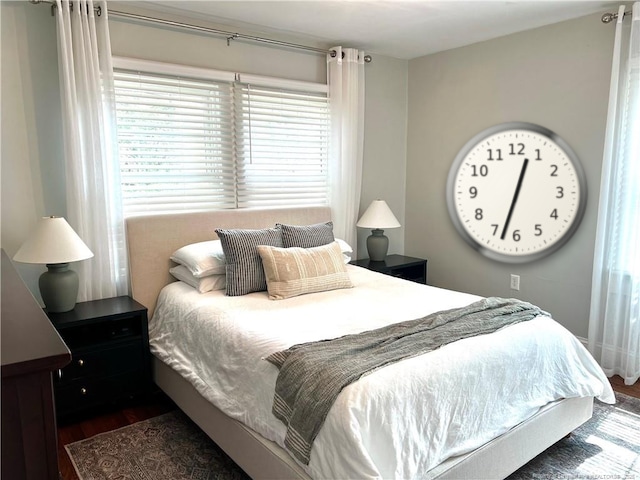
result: **12:33**
